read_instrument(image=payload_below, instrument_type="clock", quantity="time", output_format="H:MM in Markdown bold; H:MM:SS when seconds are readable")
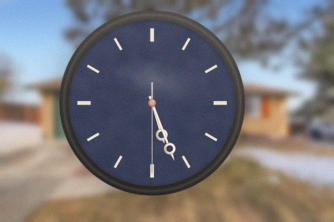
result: **5:26:30**
